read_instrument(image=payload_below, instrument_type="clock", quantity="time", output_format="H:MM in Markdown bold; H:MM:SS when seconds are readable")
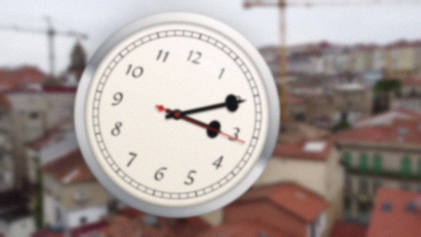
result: **3:10:16**
